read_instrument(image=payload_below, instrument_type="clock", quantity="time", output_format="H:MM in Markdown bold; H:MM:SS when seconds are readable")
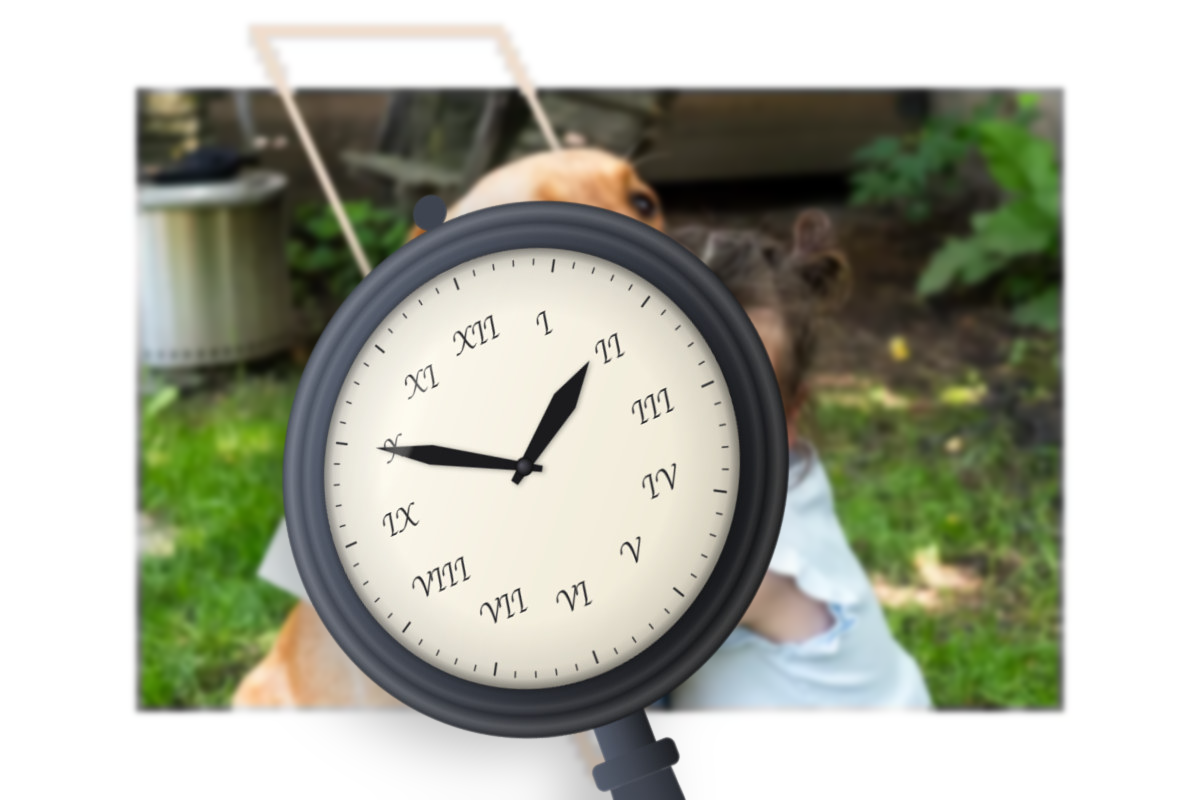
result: **1:50**
